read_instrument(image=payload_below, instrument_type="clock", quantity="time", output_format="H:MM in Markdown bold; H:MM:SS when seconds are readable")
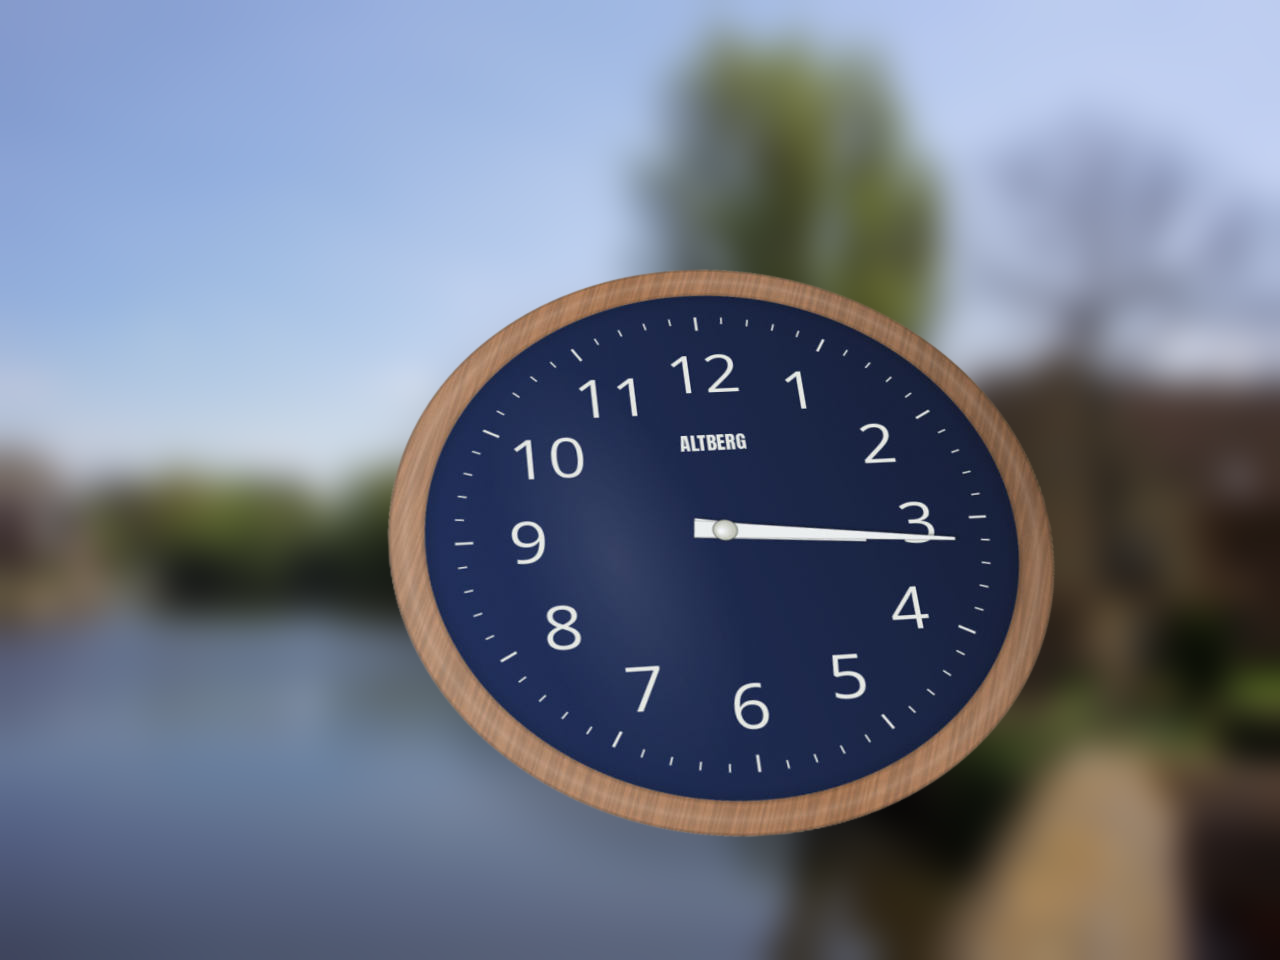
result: **3:16**
